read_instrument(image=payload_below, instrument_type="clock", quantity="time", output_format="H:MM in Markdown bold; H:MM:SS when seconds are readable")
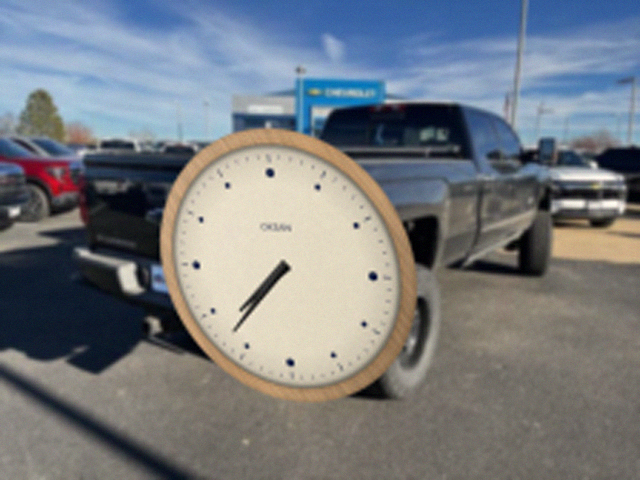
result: **7:37**
